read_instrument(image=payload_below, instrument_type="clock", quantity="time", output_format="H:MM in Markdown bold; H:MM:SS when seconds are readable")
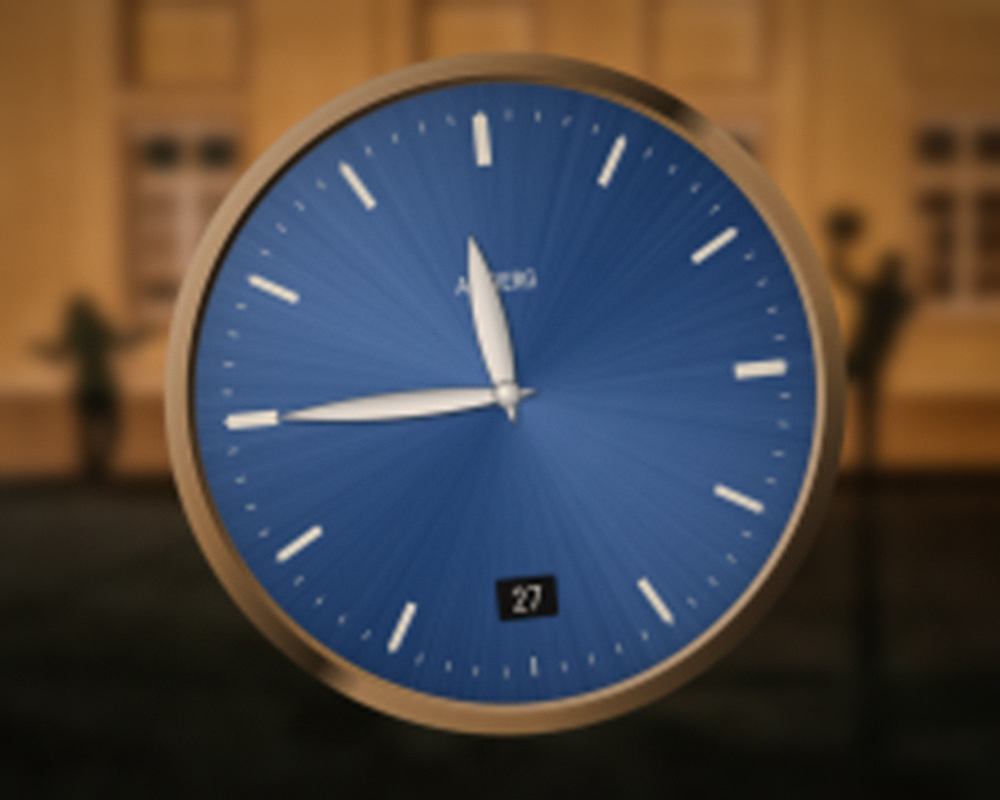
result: **11:45**
